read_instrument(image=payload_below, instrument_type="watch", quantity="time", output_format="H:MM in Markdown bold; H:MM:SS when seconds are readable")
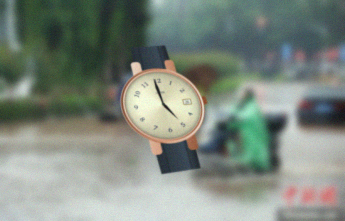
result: **4:59**
